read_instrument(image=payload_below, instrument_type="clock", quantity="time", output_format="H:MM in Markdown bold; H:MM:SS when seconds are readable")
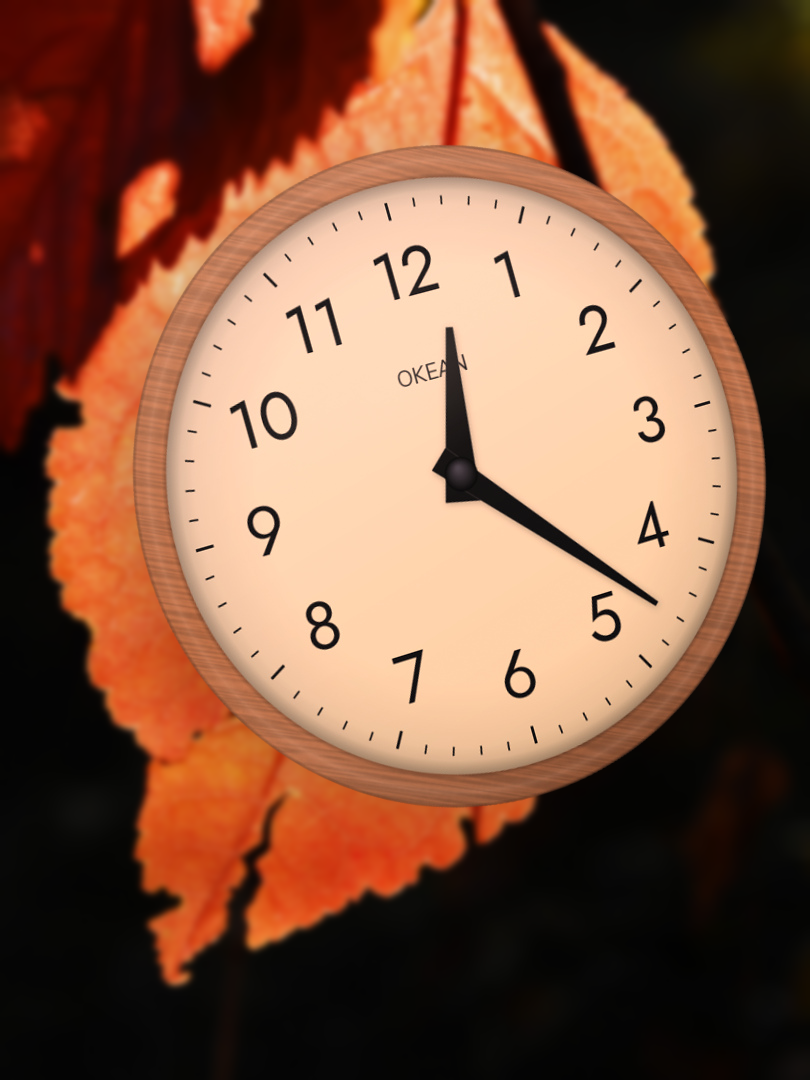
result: **12:23**
